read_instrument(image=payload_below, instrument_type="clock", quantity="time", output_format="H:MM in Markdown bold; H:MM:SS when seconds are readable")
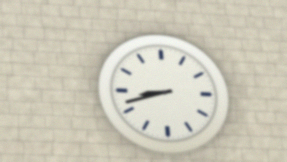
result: **8:42**
